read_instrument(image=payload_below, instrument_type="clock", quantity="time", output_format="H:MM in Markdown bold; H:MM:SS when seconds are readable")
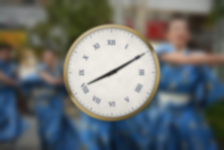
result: **8:10**
